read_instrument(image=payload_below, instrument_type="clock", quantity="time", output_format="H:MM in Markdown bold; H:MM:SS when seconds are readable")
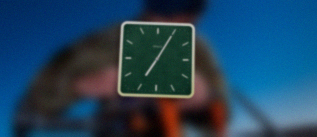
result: **7:05**
